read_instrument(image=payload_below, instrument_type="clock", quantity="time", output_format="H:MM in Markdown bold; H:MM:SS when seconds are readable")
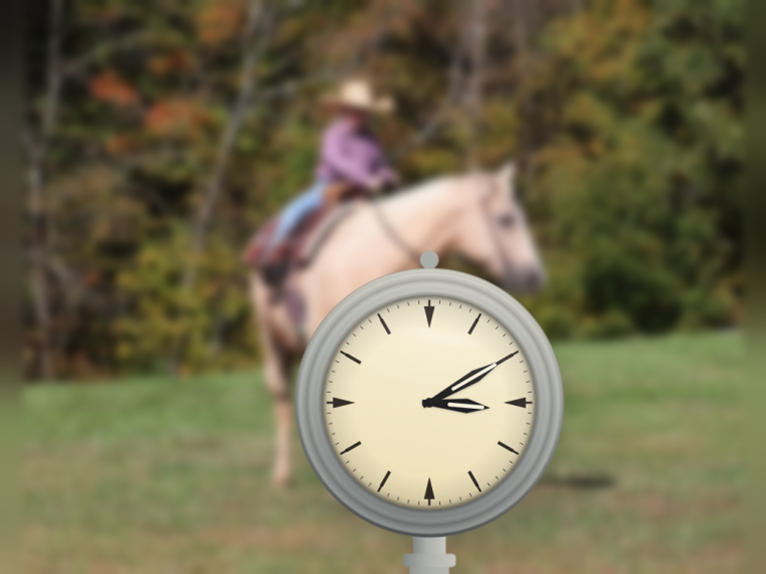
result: **3:10**
